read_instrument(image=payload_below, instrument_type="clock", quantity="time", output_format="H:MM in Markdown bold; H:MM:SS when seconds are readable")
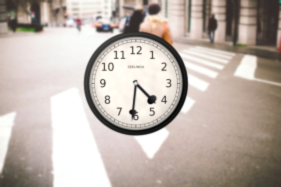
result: **4:31**
